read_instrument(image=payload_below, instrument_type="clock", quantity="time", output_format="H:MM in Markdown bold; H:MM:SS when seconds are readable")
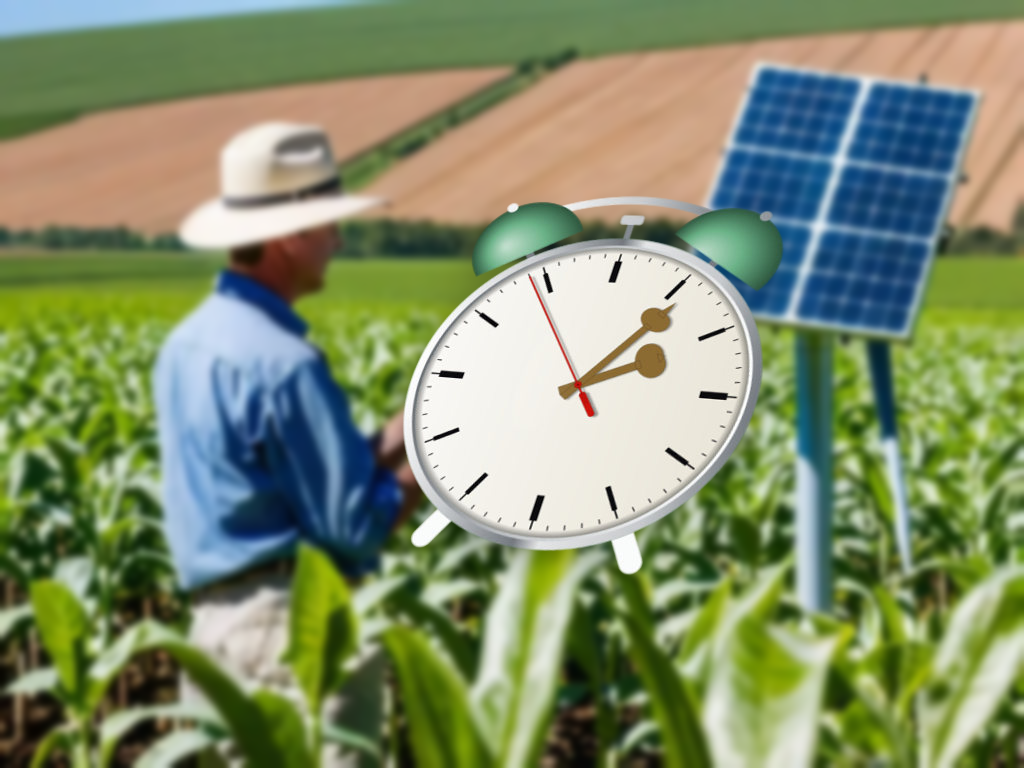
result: **2:05:54**
